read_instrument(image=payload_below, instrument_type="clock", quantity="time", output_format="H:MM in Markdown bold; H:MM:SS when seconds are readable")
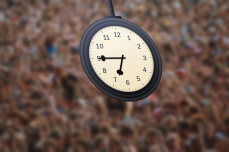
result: **6:45**
